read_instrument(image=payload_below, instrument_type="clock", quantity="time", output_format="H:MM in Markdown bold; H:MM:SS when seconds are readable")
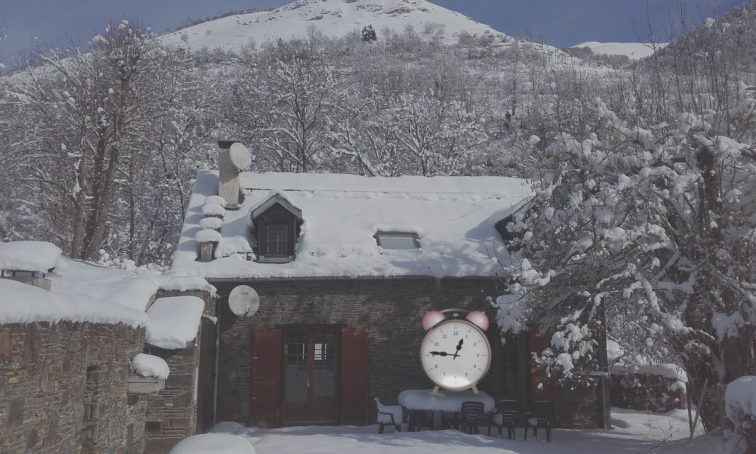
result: **12:46**
